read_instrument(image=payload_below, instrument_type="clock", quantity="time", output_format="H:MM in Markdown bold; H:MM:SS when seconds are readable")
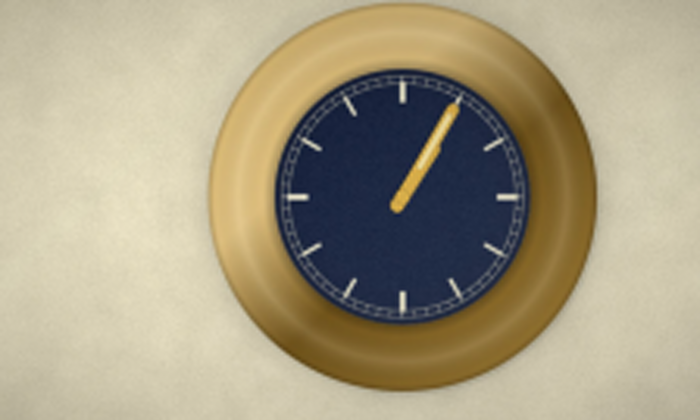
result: **1:05**
